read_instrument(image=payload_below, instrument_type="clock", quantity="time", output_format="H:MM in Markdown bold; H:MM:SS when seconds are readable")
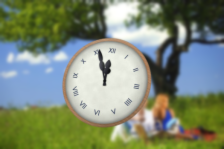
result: **11:56**
